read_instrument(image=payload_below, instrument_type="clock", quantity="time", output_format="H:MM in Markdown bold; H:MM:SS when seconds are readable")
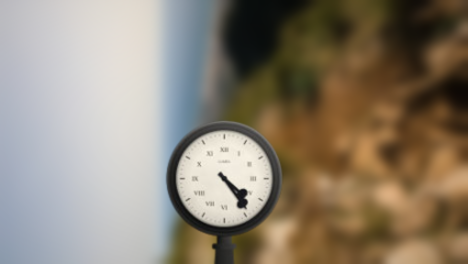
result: **4:24**
